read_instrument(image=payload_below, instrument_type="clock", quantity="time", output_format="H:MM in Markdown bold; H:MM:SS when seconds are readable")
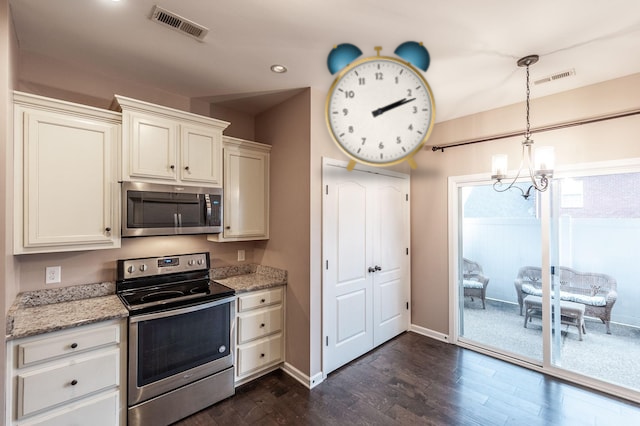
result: **2:12**
